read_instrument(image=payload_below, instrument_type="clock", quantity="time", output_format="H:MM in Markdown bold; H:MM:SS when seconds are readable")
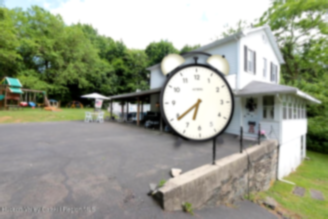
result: **6:39**
